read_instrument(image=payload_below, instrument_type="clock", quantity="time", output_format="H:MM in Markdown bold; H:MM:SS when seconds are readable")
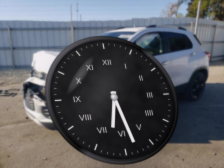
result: **6:28**
